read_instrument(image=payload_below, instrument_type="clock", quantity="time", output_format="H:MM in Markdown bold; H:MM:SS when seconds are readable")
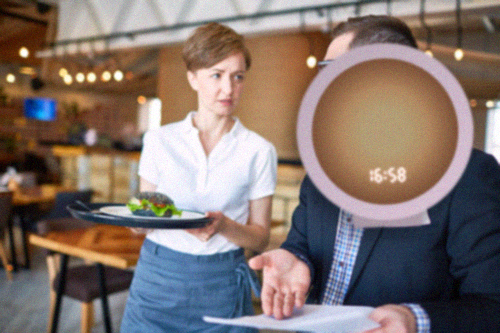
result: **16:58**
